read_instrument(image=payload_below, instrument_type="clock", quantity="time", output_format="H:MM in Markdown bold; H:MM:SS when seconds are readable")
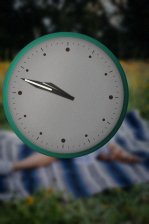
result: **9:48**
